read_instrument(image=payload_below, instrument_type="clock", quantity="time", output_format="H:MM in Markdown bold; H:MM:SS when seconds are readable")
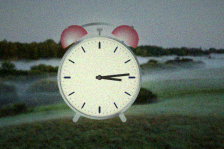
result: **3:14**
